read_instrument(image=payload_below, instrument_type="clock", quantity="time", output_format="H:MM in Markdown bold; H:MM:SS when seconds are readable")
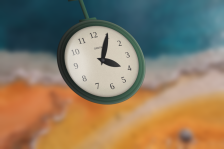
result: **4:05**
